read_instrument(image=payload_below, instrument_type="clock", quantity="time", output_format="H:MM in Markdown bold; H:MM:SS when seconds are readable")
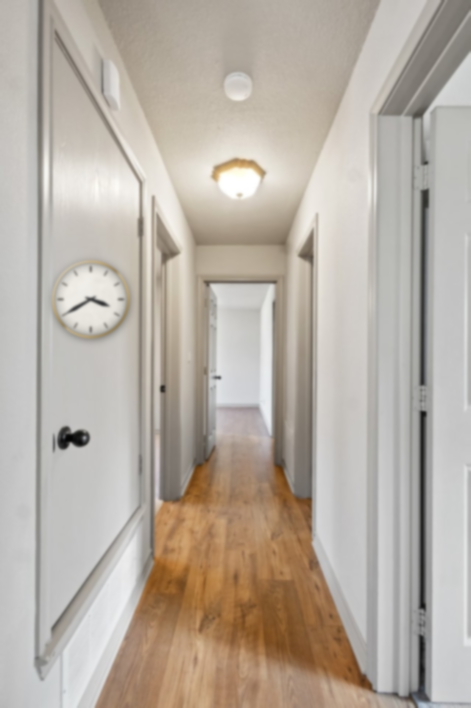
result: **3:40**
